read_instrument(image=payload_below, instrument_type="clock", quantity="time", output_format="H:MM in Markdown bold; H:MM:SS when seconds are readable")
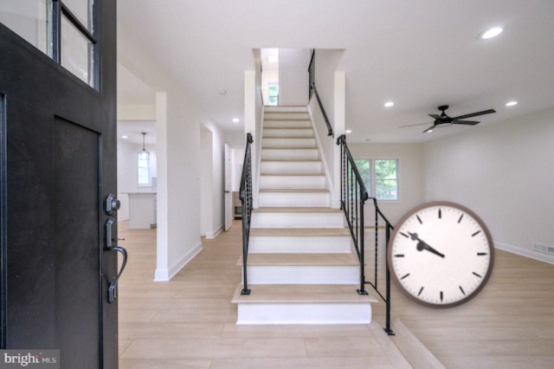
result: **9:51**
